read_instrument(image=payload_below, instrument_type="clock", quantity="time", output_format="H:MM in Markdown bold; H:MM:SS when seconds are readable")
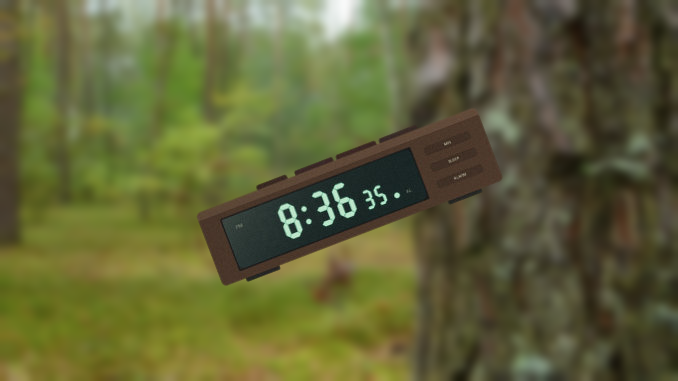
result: **8:36:35**
